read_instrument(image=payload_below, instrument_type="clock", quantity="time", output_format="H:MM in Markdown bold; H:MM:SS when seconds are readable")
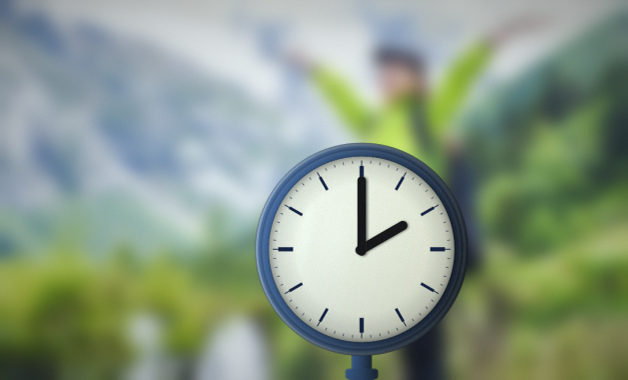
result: **2:00**
